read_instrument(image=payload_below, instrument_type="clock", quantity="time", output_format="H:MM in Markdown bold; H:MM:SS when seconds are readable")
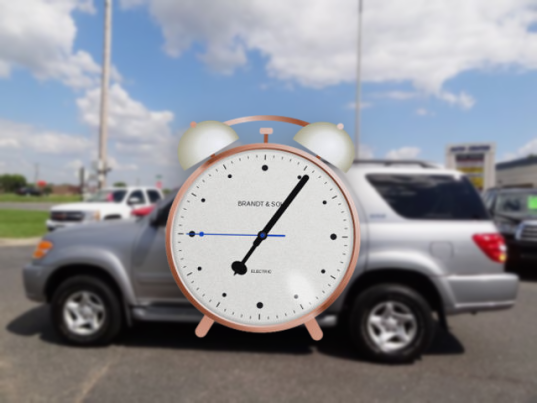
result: **7:05:45**
